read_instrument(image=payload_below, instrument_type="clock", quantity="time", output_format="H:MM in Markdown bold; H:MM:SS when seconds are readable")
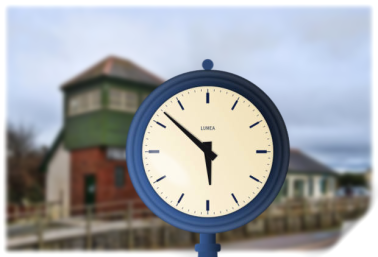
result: **5:52**
